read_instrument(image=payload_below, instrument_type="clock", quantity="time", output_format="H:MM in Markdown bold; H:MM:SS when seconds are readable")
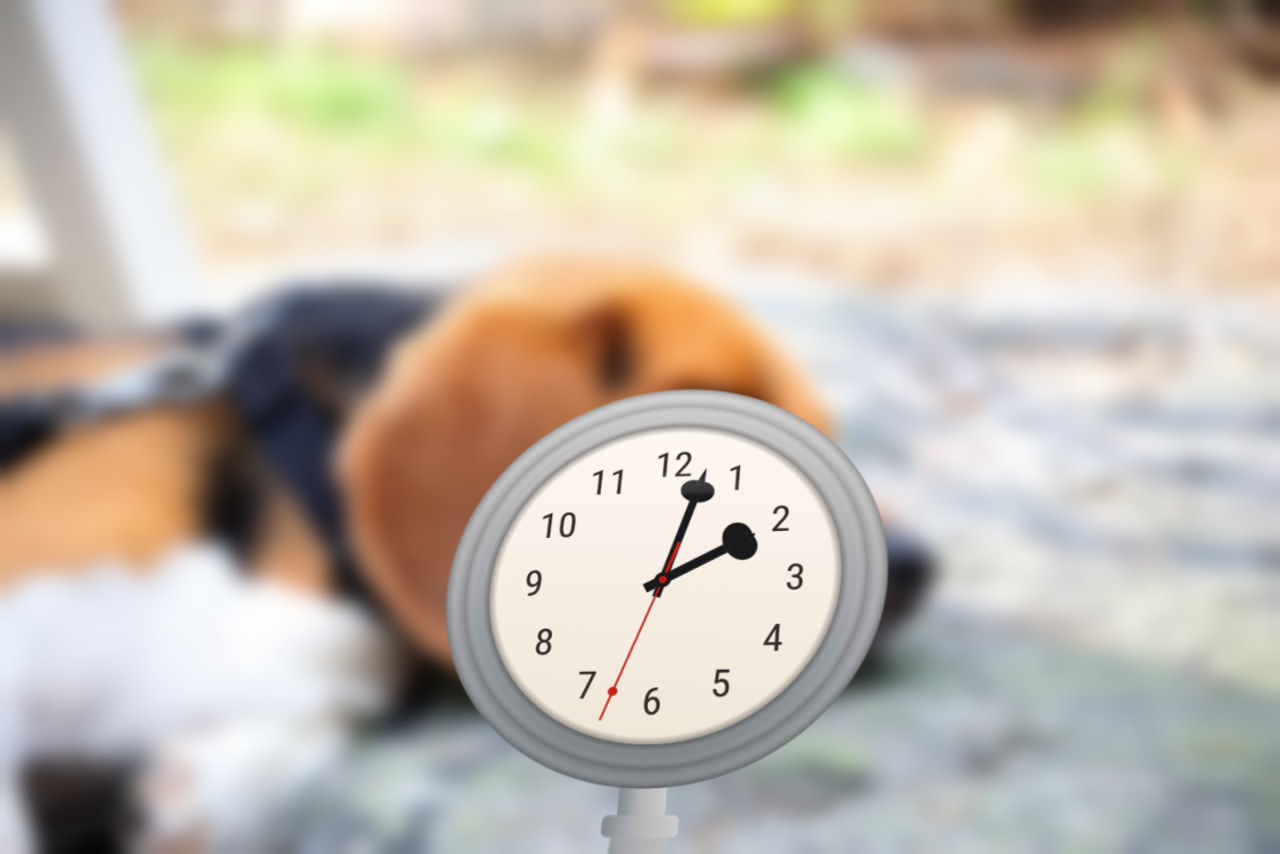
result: **2:02:33**
